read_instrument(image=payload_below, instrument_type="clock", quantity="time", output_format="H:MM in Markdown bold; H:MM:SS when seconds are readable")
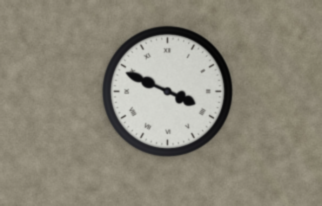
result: **3:49**
